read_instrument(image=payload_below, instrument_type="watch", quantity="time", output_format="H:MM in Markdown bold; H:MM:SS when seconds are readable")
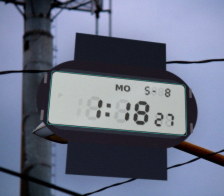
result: **1:18:27**
